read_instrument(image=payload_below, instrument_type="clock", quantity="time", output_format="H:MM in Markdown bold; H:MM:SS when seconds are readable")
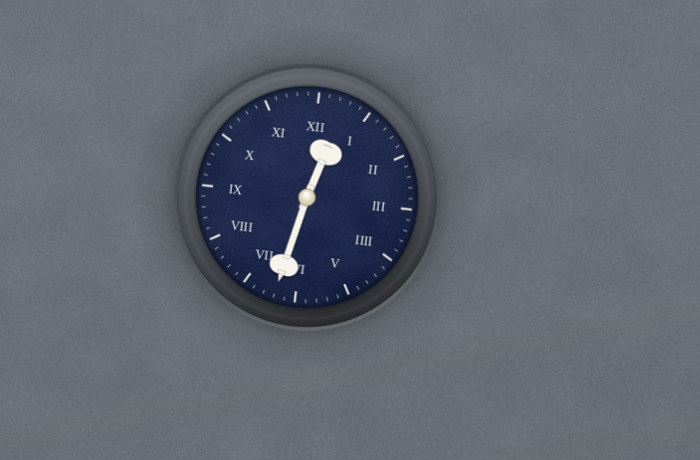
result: **12:32**
